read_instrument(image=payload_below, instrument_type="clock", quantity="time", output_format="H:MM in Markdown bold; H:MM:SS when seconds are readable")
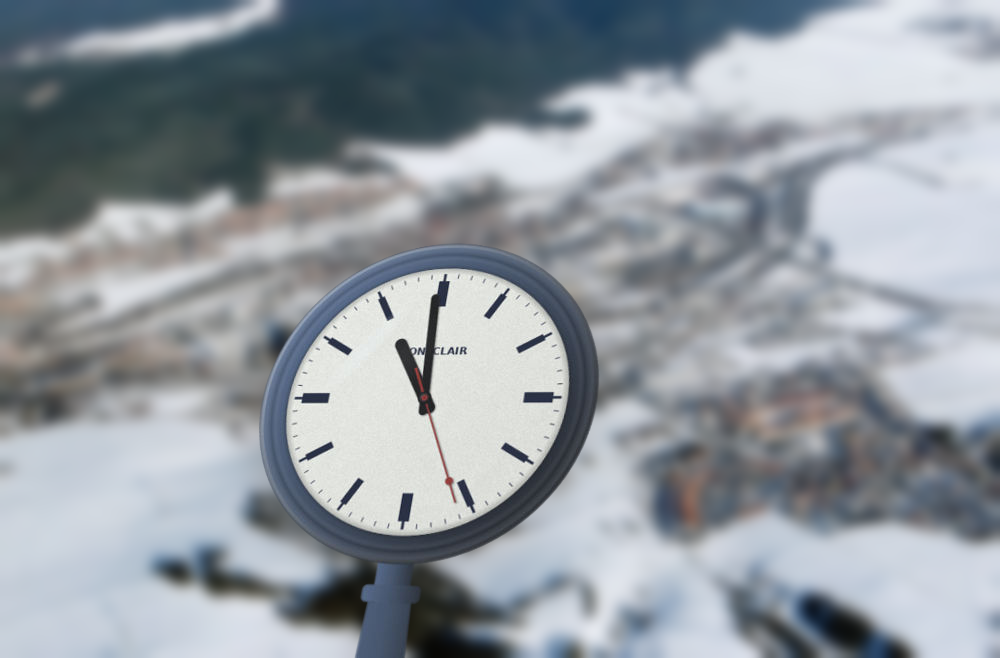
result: **10:59:26**
